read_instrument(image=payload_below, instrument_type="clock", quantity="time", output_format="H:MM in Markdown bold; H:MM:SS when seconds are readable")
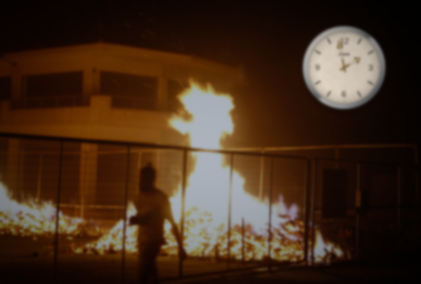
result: **1:58**
